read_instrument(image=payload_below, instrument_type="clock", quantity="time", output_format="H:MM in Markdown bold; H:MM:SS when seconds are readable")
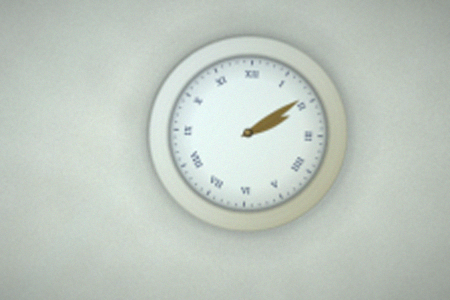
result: **2:09**
